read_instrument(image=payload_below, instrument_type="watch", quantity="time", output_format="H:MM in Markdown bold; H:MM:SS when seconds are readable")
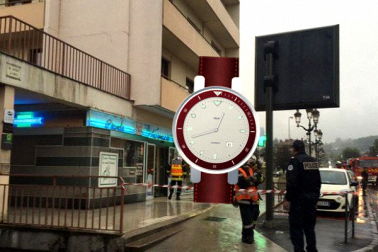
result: **12:42**
